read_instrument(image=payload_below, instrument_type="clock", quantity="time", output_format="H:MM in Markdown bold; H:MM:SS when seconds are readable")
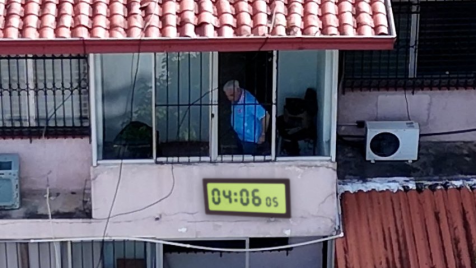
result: **4:06:05**
